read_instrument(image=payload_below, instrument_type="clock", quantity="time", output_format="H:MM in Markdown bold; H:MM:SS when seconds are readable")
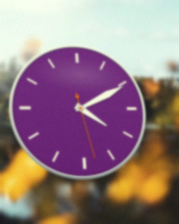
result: **4:10:28**
